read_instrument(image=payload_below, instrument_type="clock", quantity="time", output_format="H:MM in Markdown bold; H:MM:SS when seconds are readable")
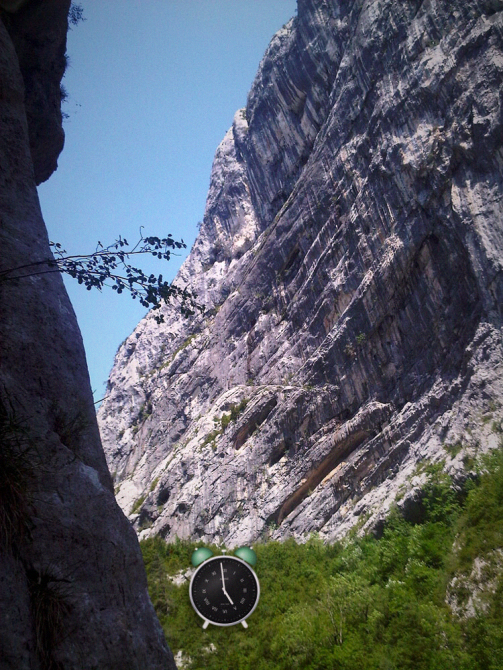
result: **4:59**
